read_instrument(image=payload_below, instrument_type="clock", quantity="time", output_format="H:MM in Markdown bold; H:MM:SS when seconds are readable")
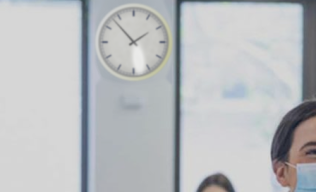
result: **1:53**
